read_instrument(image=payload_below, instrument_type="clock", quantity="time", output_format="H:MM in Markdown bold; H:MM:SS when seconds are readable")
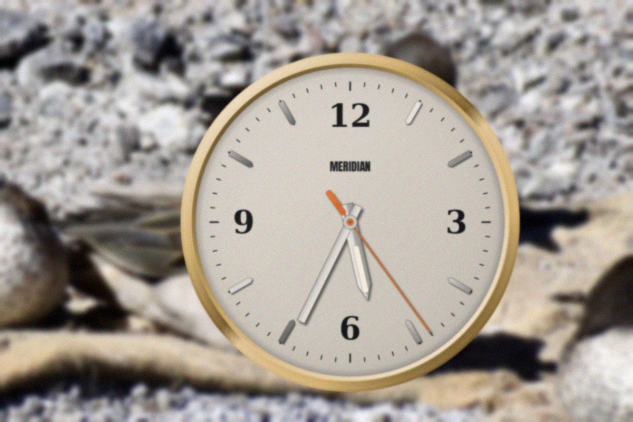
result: **5:34:24**
